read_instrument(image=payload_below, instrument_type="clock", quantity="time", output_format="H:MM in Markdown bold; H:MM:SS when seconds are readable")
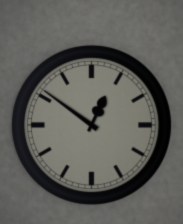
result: **12:51**
